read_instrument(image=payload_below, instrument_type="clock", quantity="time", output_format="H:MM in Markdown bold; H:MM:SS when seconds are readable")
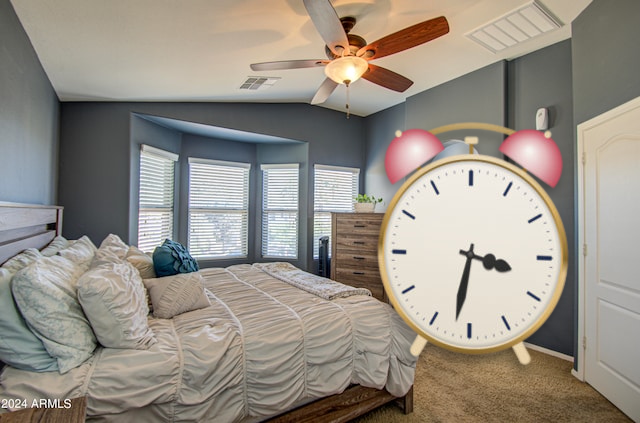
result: **3:32**
